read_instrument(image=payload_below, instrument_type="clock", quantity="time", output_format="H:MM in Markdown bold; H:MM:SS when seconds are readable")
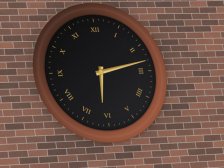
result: **6:13**
